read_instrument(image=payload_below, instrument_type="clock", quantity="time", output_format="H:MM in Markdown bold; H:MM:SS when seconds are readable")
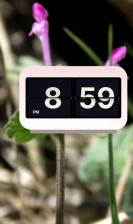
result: **8:59**
